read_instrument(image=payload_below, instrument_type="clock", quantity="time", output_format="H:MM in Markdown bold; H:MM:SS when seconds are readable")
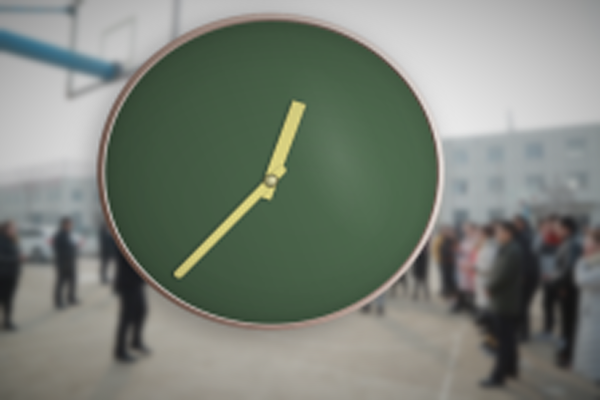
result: **12:37**
